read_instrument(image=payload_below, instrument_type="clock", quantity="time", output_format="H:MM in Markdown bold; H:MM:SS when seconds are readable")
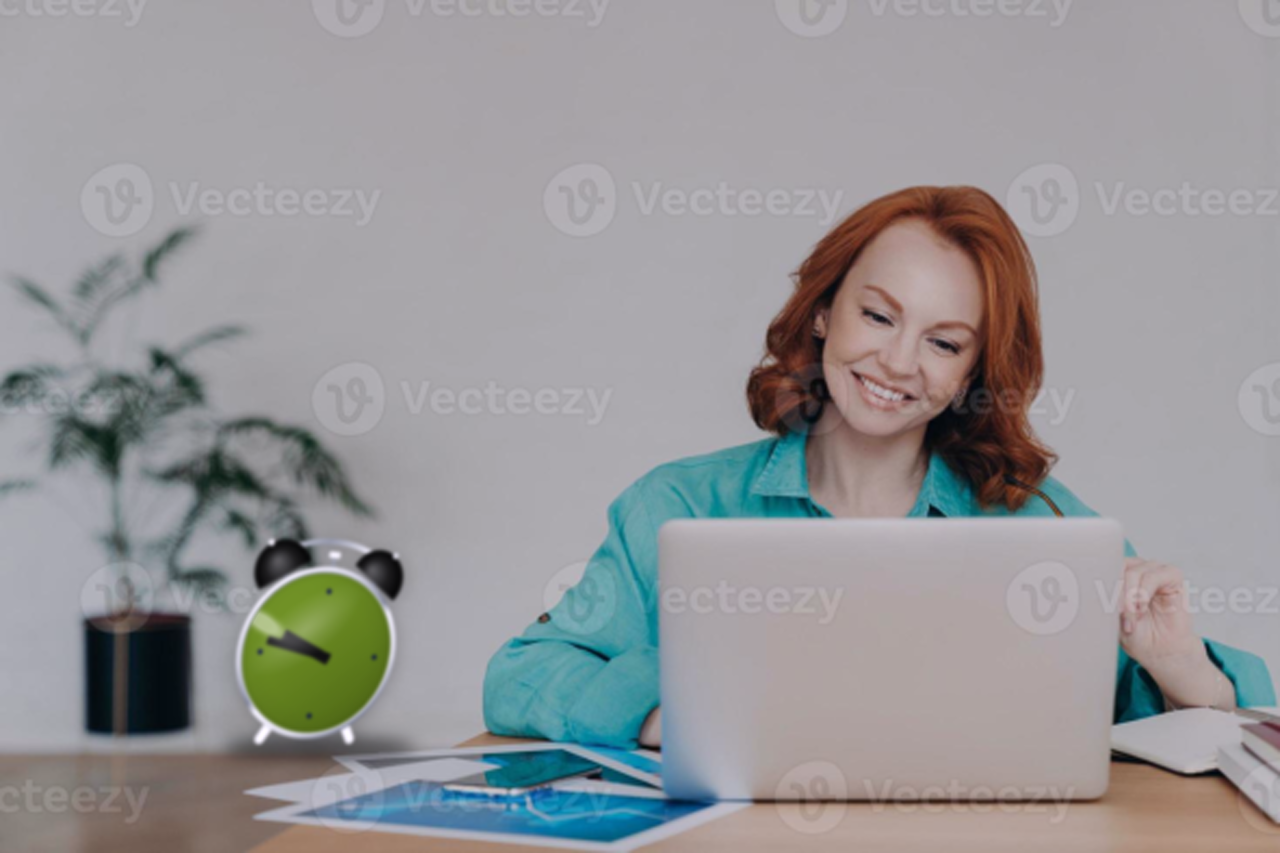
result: **9:47**
